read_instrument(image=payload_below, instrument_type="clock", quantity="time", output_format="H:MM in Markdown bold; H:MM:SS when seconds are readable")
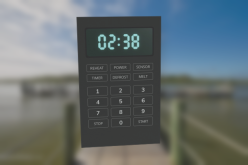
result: **2:38**
